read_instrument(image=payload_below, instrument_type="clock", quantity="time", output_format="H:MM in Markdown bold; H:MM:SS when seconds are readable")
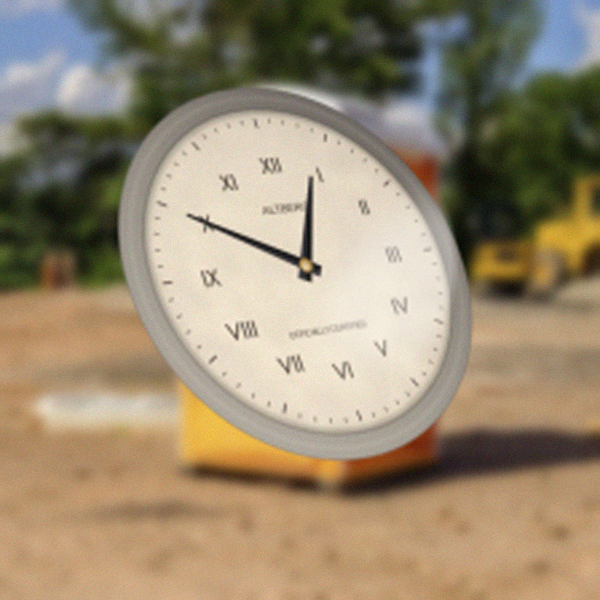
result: **12:50**
